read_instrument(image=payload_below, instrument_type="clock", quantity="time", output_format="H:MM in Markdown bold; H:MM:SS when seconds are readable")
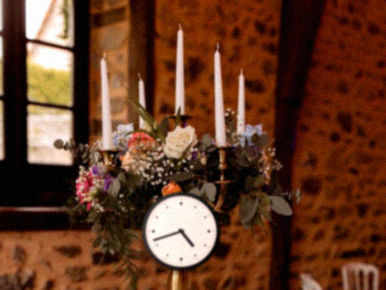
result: **4:42**
